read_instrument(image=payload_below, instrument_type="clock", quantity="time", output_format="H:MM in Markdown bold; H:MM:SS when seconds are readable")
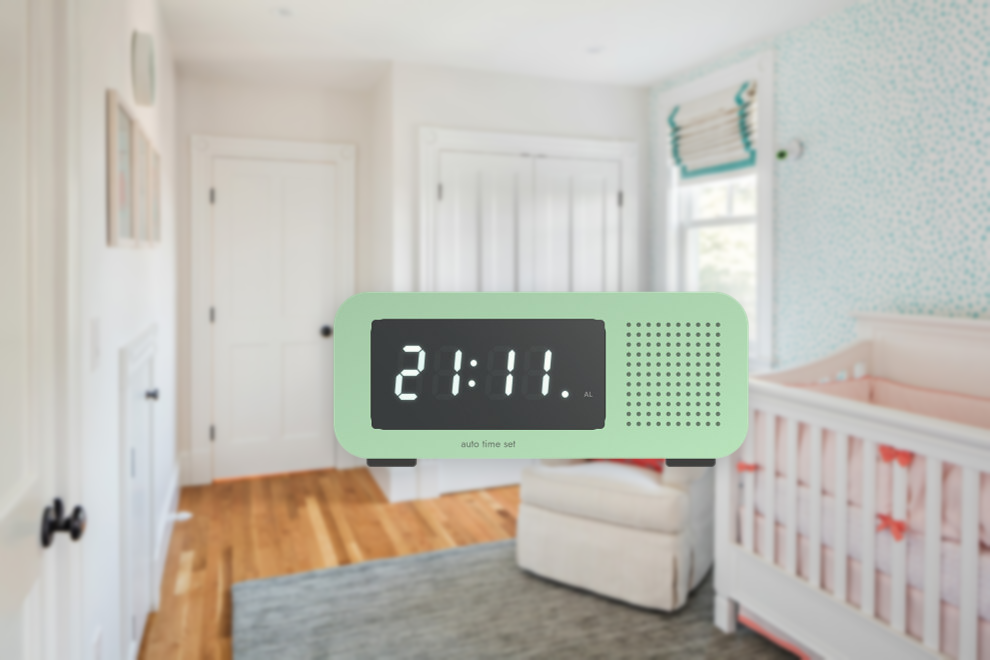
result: **21:11**
